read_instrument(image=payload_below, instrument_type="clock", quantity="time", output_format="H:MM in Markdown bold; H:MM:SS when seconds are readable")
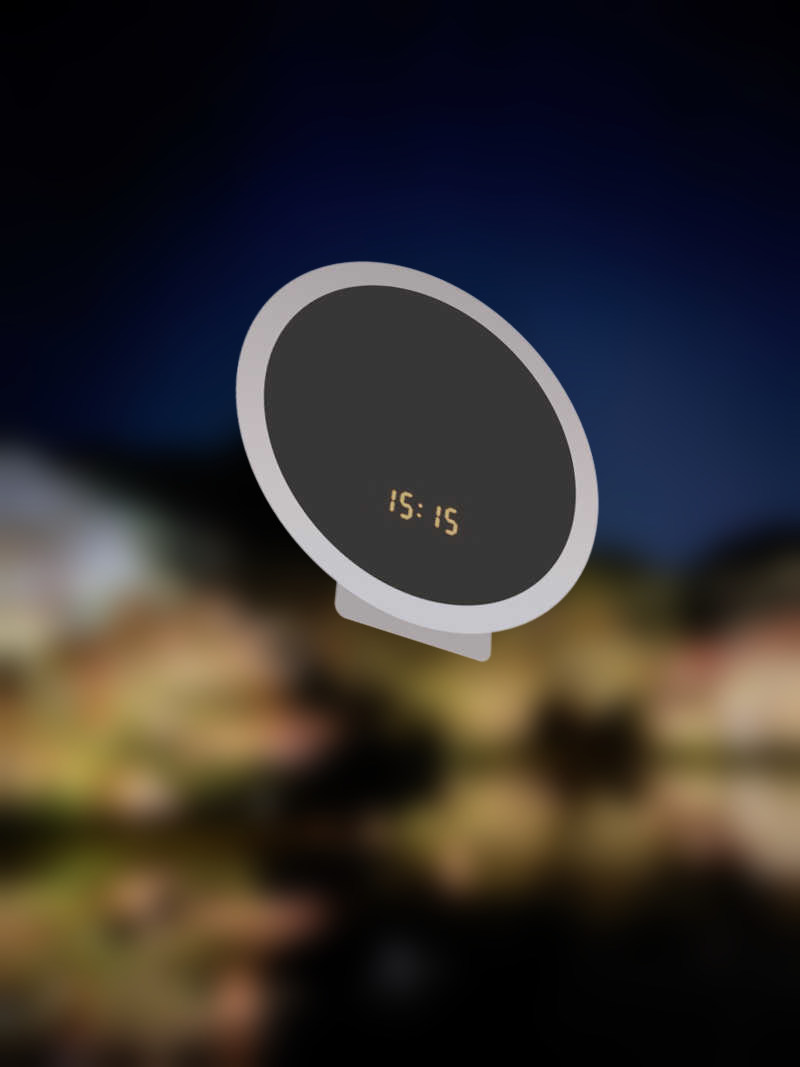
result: **15:15**
